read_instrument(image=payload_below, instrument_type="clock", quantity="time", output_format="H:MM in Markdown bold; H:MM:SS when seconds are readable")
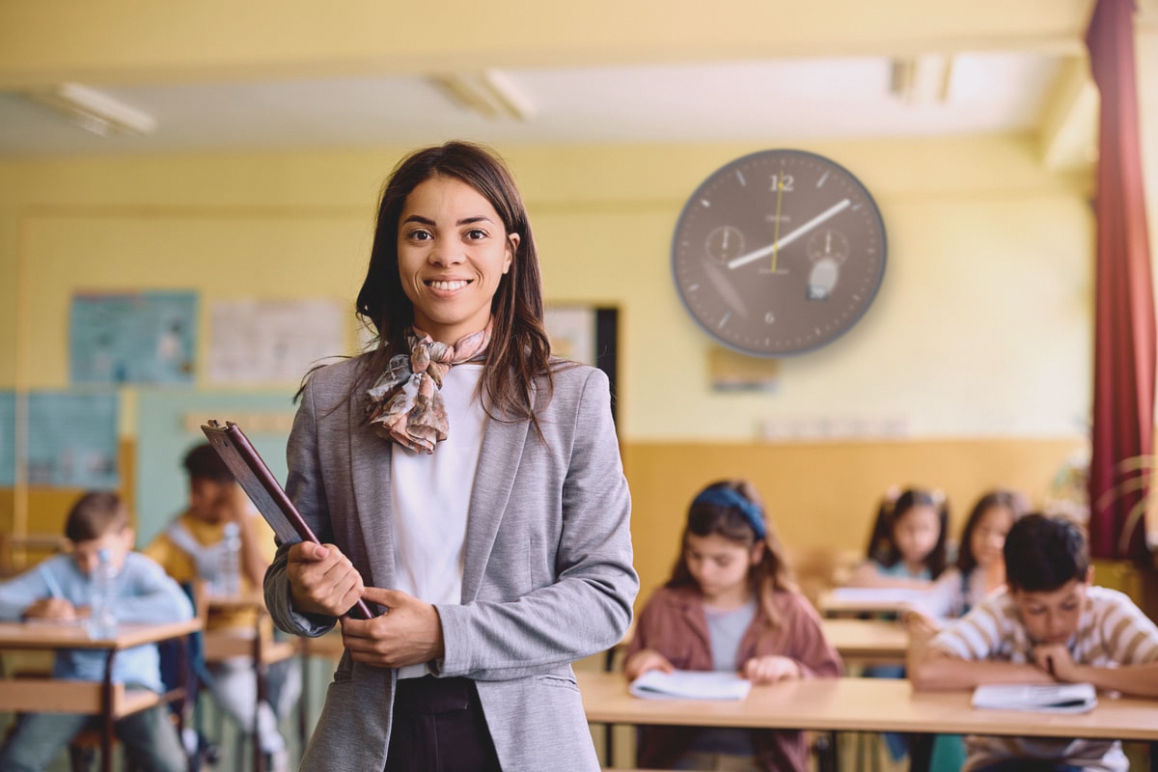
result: **8:09**
